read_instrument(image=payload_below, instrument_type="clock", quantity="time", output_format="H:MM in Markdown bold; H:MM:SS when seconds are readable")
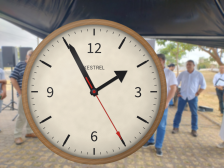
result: **1:55:25**
